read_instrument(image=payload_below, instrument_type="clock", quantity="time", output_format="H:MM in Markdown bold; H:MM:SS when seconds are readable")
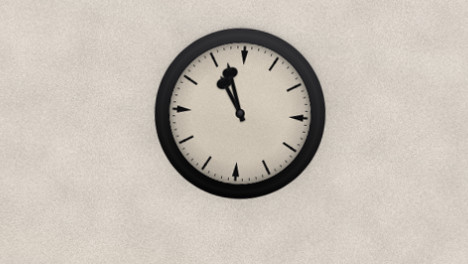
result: **10:57**
